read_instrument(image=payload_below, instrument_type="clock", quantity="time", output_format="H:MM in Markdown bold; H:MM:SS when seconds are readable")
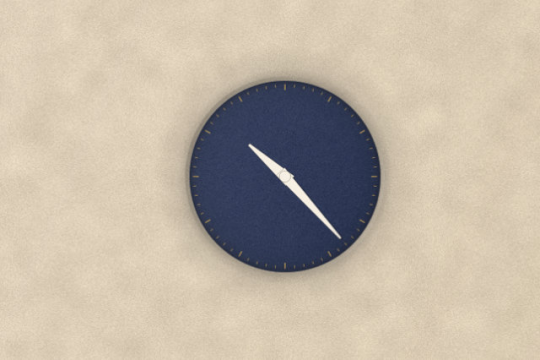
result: **10:23**
